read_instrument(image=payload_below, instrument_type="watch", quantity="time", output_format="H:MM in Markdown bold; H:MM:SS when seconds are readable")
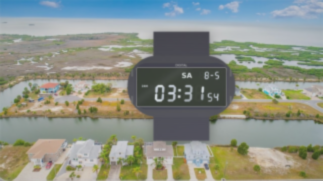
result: **3:31**
